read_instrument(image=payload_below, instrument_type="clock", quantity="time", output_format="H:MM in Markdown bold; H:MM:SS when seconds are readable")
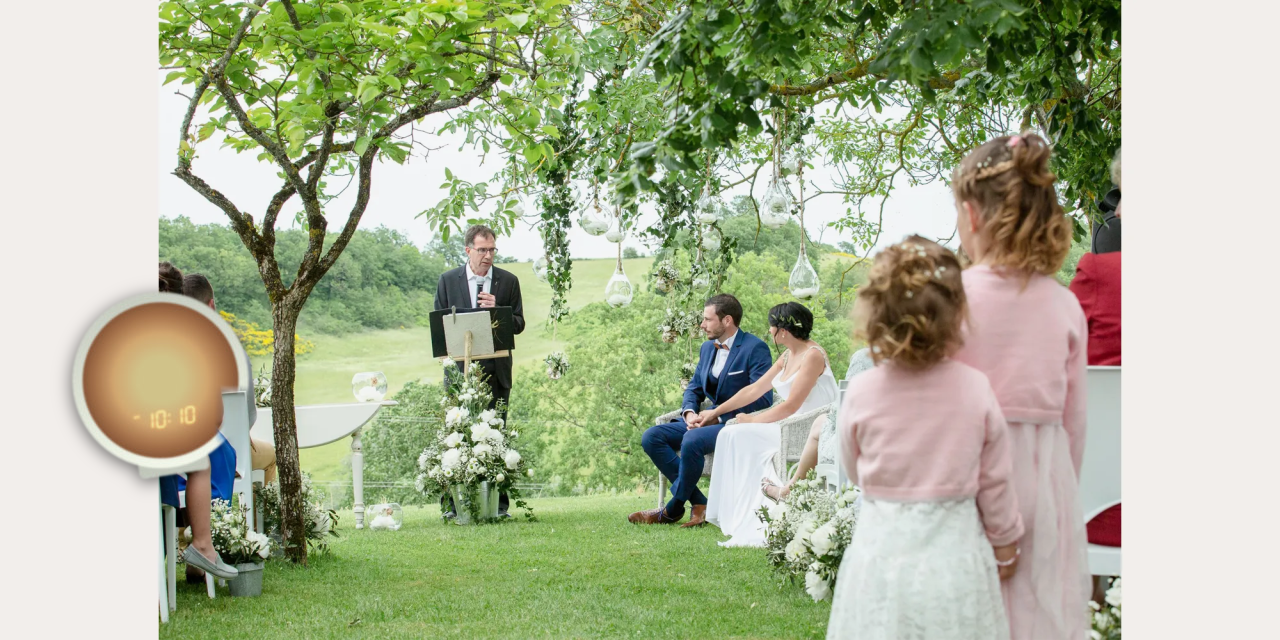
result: **10:10**
